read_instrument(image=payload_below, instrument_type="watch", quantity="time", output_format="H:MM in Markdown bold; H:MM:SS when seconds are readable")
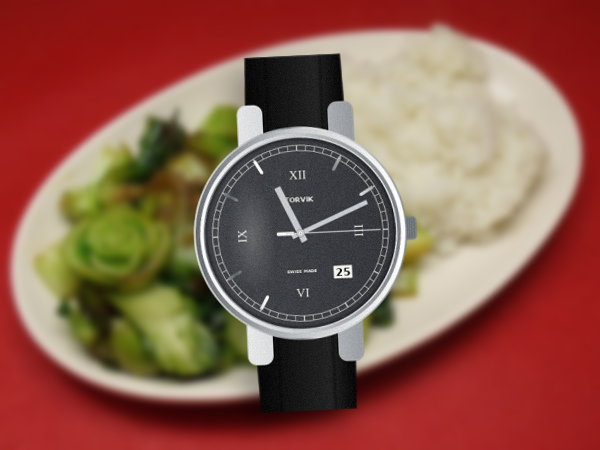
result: **11:11:15**
